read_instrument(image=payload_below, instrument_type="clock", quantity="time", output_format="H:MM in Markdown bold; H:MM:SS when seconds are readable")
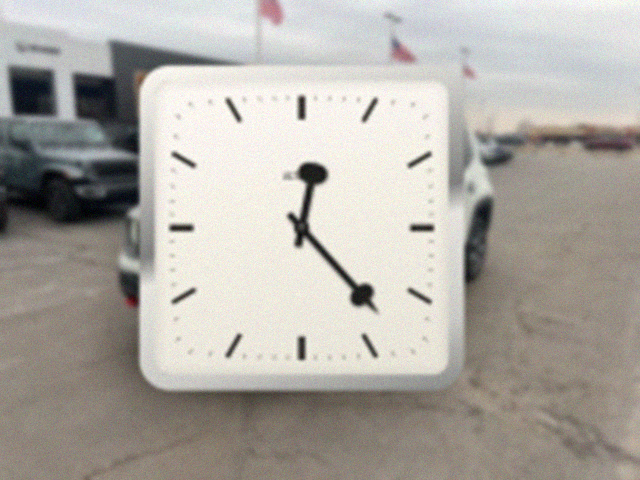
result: **12:23**
